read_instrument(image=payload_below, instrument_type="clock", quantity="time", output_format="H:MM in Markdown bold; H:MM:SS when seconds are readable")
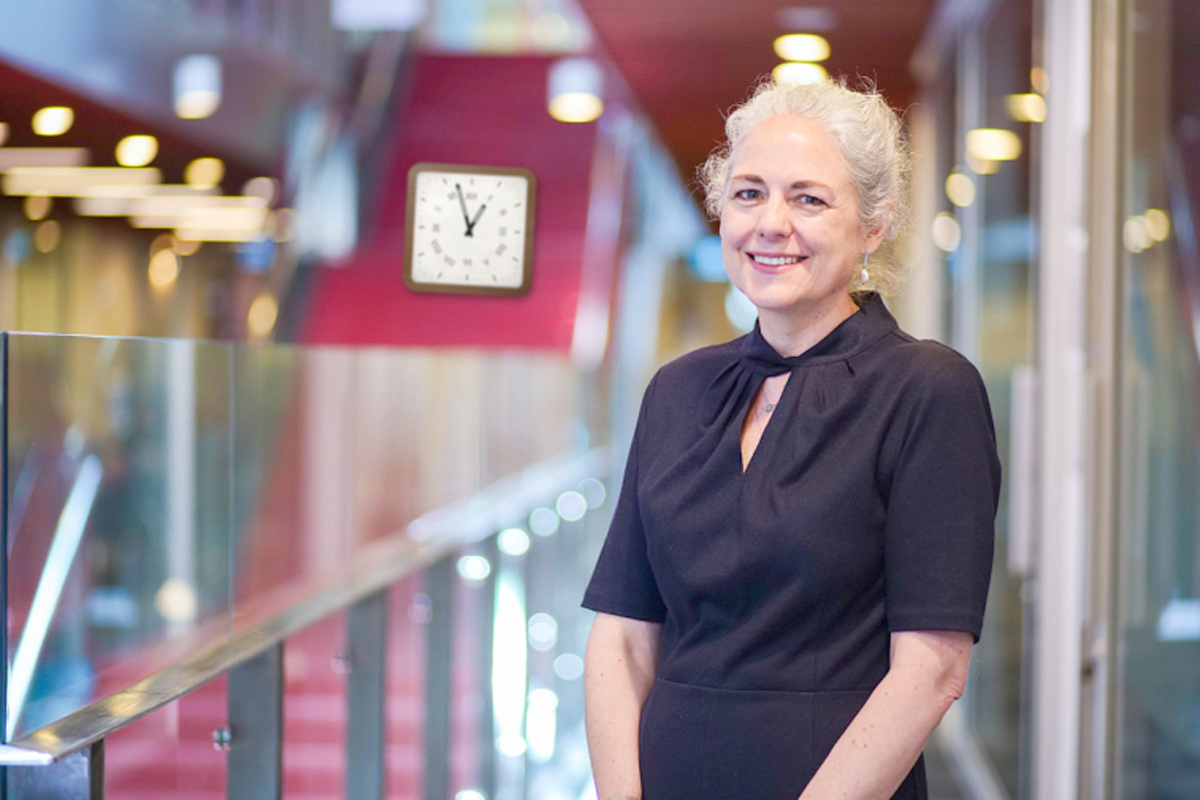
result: **12:57**
